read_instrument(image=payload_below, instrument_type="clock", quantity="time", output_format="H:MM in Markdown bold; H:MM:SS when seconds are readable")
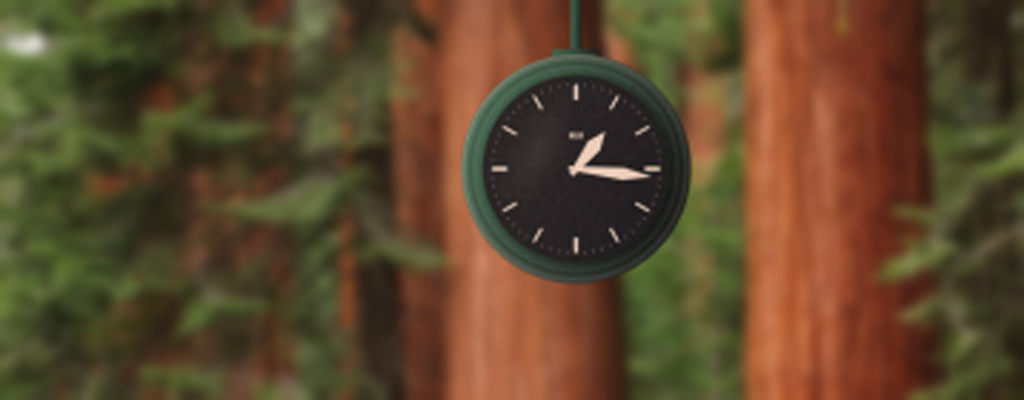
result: **1:16**
